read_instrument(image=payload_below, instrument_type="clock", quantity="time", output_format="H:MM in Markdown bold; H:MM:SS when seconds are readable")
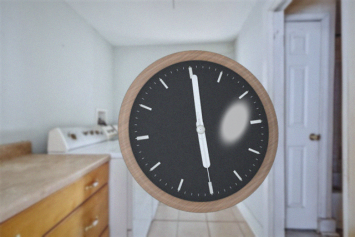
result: **6:00:30**
